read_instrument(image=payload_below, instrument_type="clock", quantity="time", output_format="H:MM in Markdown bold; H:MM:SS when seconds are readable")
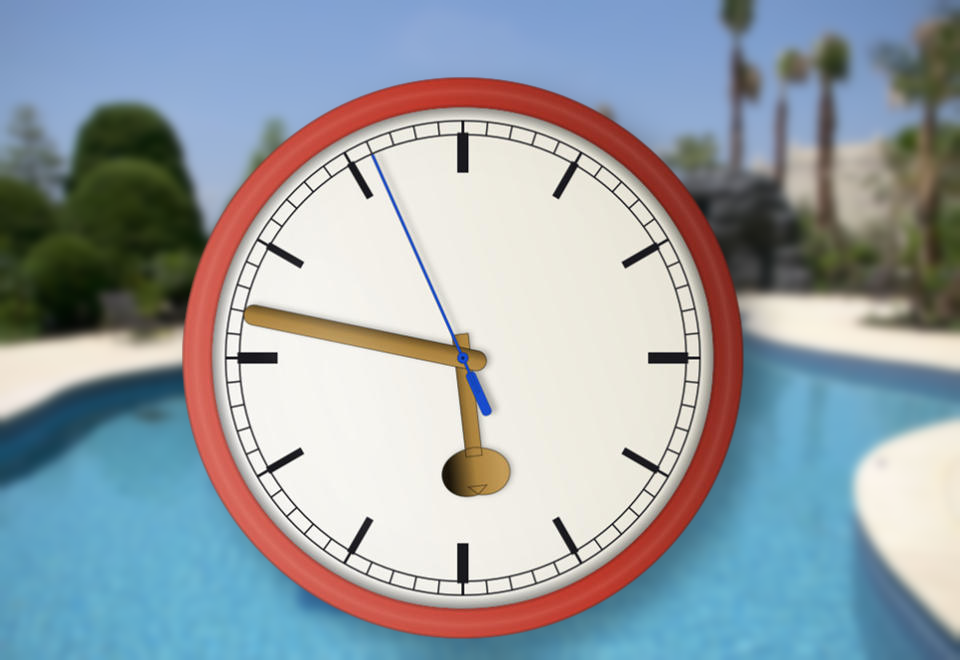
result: **5:46:56**
